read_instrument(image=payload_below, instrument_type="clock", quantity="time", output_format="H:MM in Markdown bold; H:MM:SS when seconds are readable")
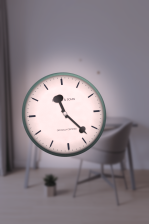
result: **11:23**
